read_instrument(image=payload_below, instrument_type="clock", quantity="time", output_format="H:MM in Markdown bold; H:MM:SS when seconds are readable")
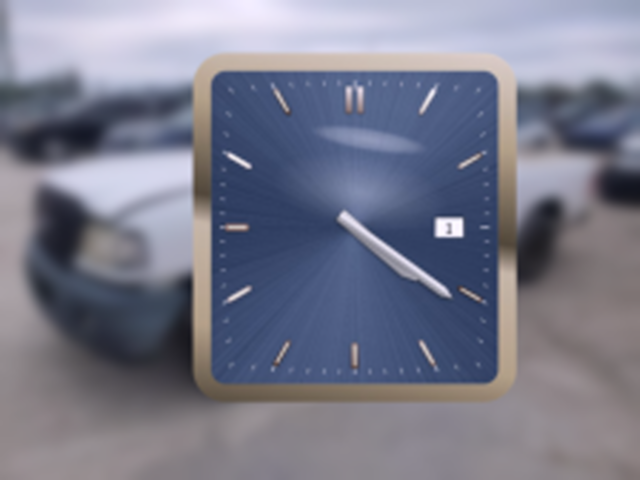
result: **4:21**
